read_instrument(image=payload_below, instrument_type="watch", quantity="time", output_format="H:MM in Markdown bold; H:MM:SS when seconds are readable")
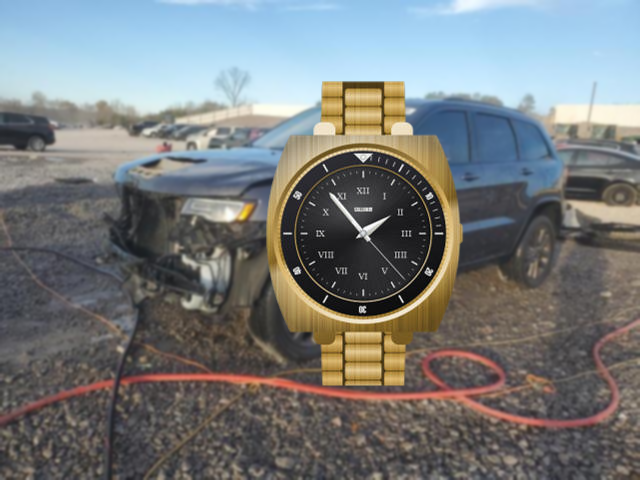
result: **1:53:23**
